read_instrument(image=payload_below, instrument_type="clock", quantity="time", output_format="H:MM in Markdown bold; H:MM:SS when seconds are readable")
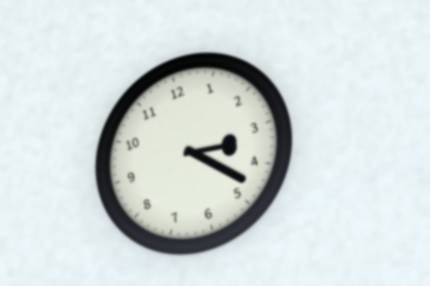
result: **3:23**
